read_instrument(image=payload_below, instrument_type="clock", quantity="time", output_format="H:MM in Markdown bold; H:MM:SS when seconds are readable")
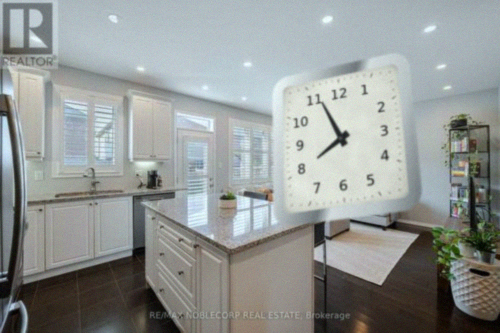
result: **7:56**
